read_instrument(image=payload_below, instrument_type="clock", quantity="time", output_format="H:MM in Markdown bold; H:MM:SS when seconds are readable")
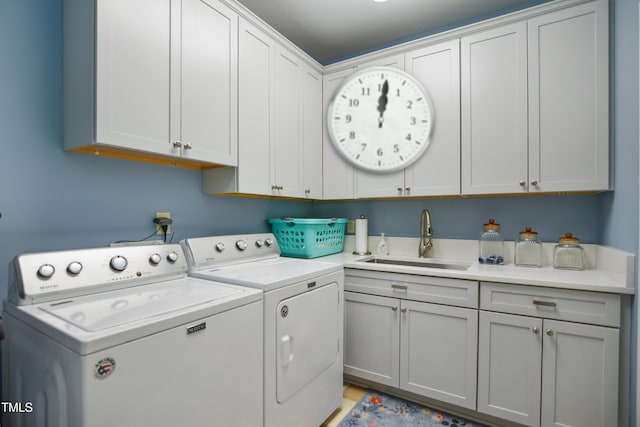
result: **12:01**
